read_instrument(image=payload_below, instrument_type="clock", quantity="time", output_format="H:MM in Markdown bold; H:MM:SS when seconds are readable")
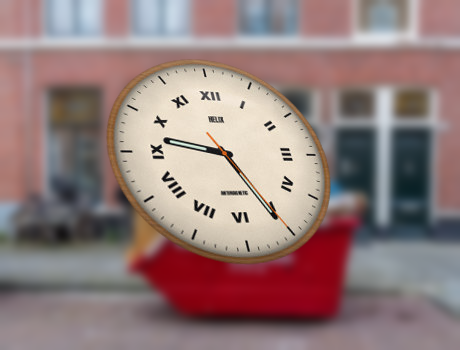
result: **9:25:25**
